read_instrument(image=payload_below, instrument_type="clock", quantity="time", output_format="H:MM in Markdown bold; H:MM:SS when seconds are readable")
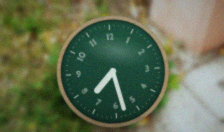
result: **7:28**
